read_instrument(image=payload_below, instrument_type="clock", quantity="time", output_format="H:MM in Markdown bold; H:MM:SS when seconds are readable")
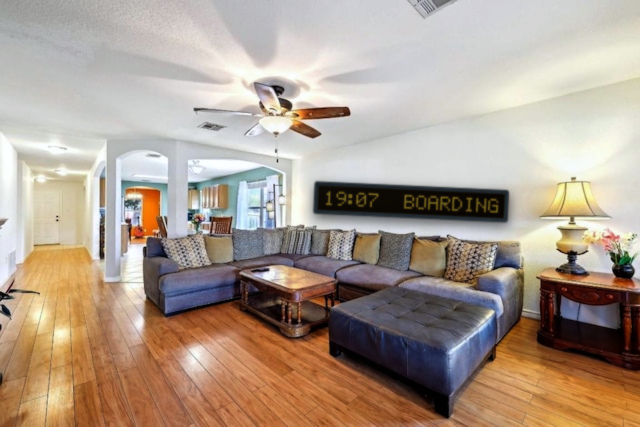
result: **19:07**
